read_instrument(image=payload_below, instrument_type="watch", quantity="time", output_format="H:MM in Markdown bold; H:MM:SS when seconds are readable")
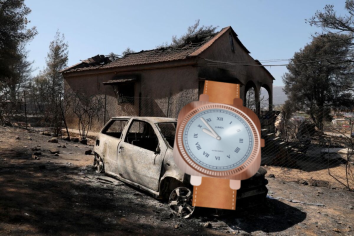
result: **9:53**
